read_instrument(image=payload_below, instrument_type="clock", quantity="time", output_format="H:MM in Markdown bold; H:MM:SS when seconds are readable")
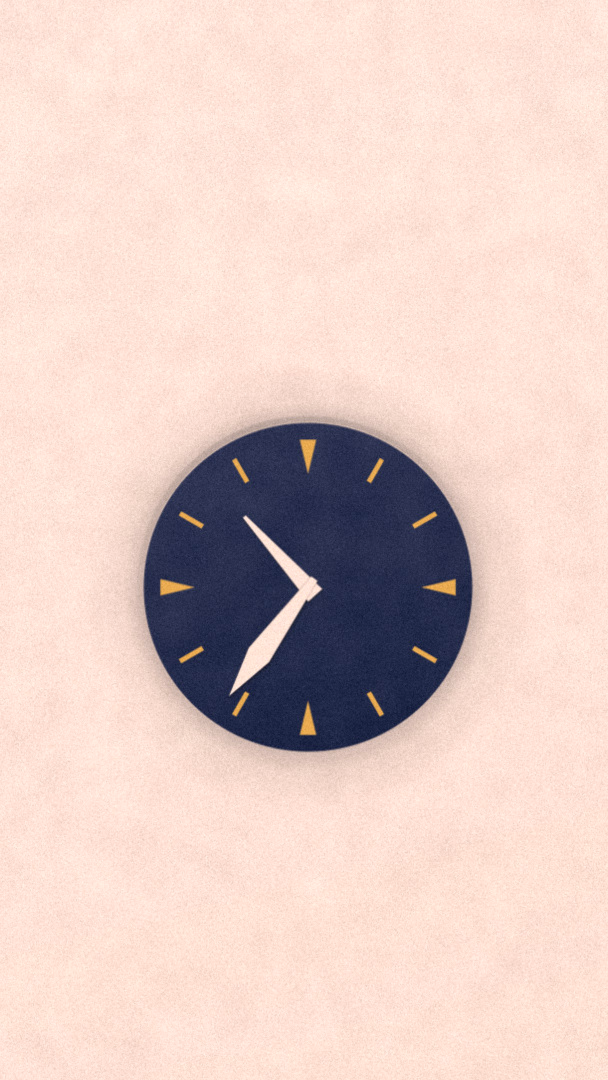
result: **10:36**
